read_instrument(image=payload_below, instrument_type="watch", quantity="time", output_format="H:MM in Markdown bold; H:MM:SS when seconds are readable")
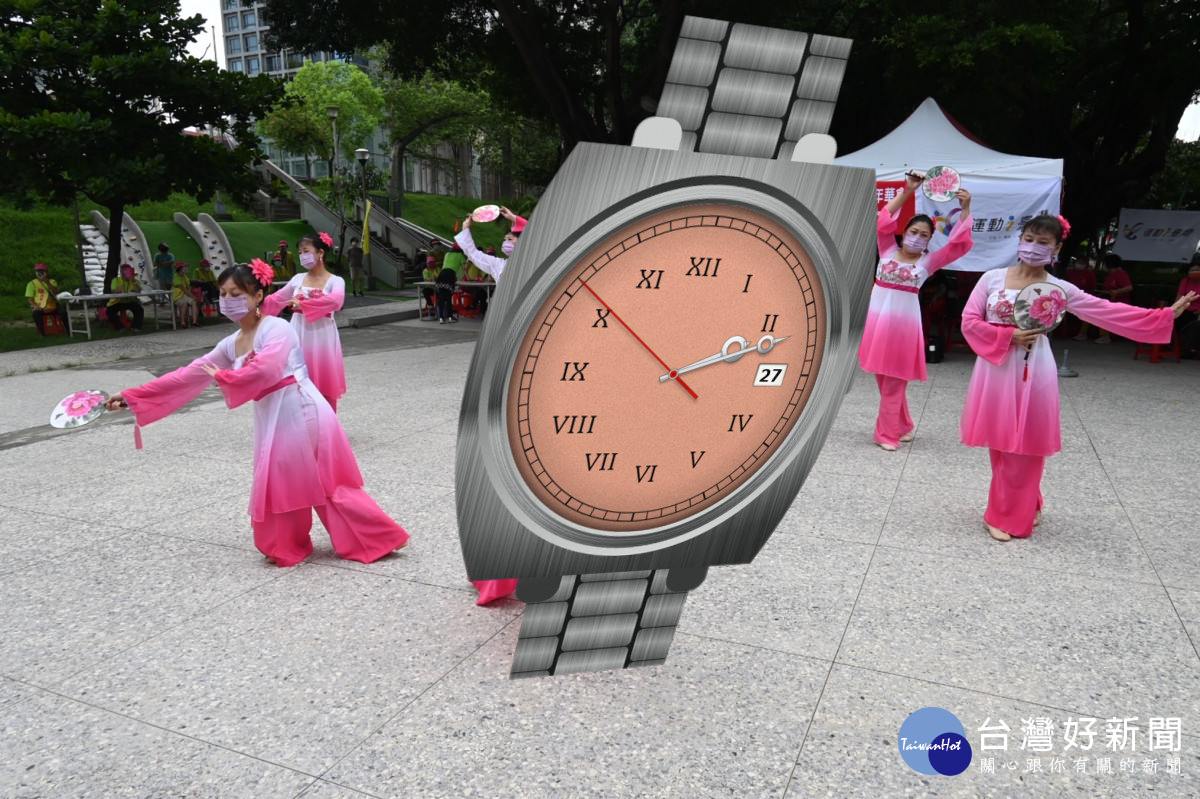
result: **2:11:51**
